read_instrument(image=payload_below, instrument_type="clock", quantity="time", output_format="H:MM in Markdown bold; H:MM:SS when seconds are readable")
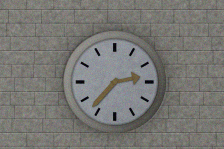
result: **2:37**
